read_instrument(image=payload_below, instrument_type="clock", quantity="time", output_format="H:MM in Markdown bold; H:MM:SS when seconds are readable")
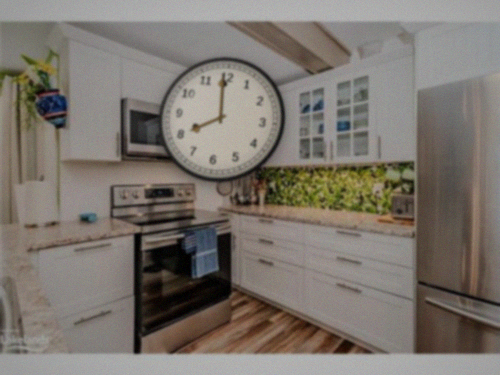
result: **7:59**
